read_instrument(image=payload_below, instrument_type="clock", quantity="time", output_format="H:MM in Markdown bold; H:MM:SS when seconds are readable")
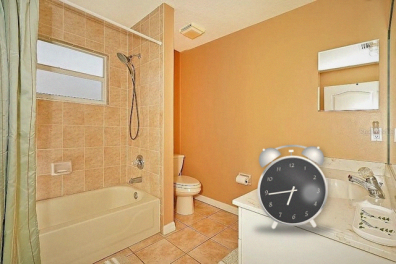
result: **6:44**
